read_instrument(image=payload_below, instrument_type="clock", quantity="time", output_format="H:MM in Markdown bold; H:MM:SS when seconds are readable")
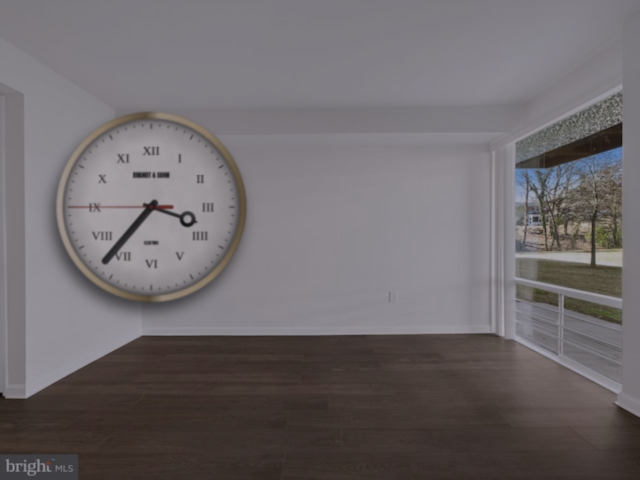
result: **3:36:45**
